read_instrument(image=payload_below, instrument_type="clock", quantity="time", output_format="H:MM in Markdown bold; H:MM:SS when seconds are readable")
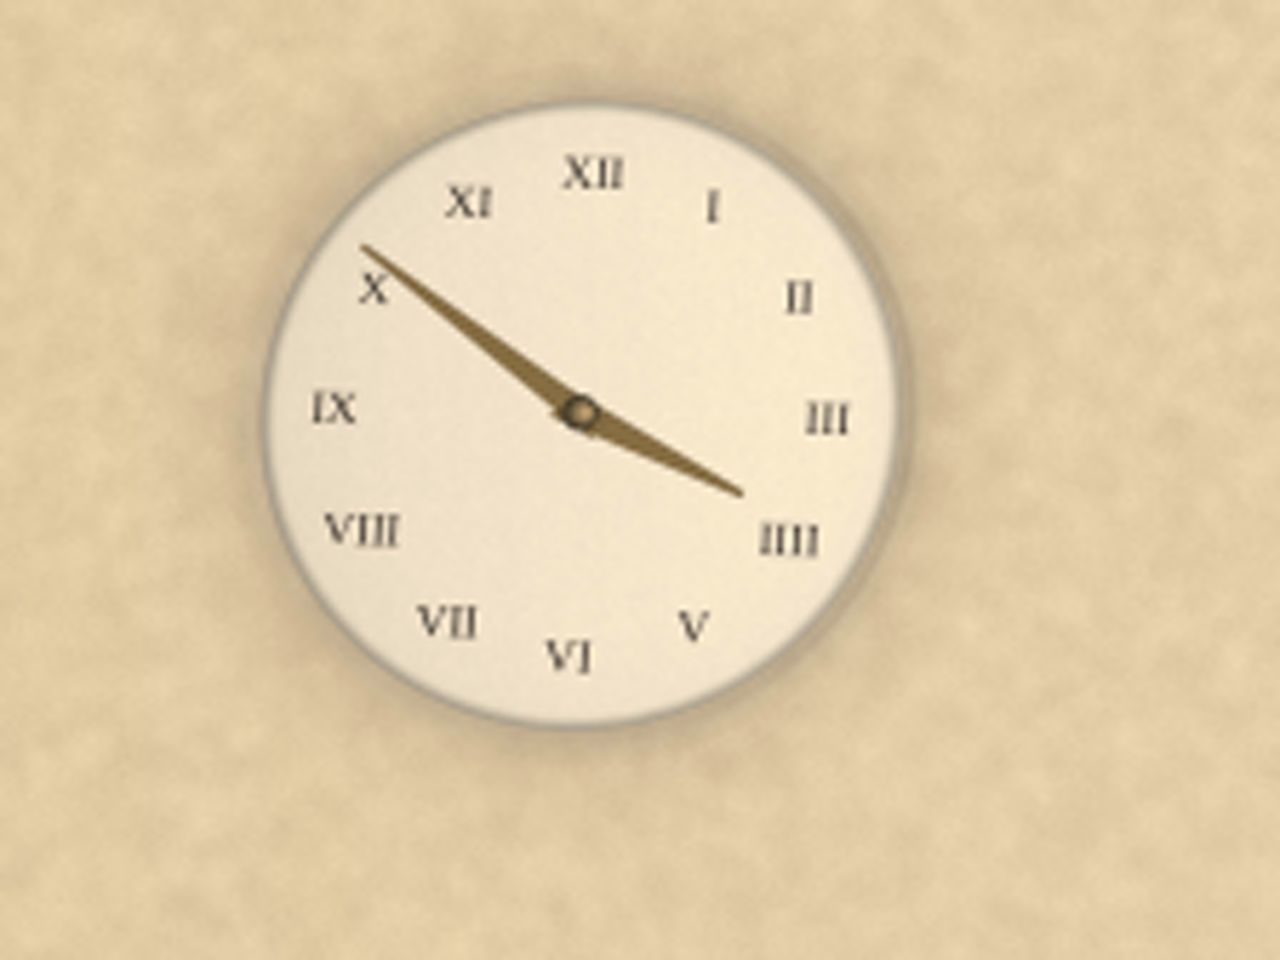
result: **3:51**
